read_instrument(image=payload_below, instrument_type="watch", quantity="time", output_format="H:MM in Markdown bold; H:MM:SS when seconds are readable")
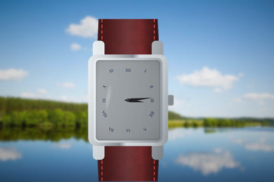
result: **3:14**
